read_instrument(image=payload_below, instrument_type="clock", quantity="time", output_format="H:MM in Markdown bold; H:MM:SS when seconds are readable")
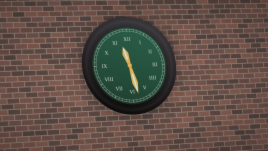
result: **11:28**
